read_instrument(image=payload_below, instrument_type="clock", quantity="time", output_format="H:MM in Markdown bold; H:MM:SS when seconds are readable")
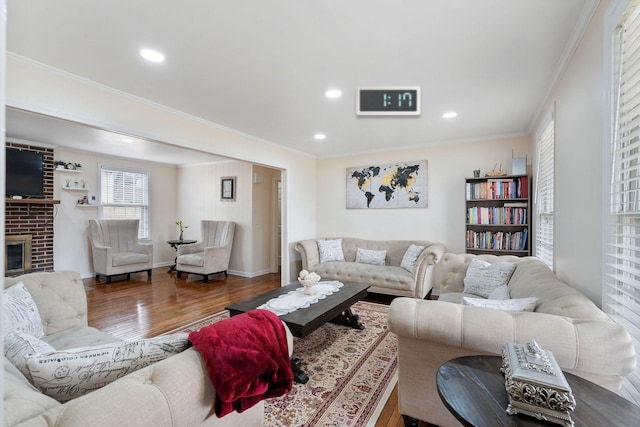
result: **1:17**
